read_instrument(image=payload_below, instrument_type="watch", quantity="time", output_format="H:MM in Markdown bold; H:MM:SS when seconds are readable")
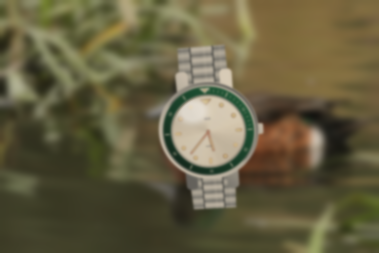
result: **5:37**
